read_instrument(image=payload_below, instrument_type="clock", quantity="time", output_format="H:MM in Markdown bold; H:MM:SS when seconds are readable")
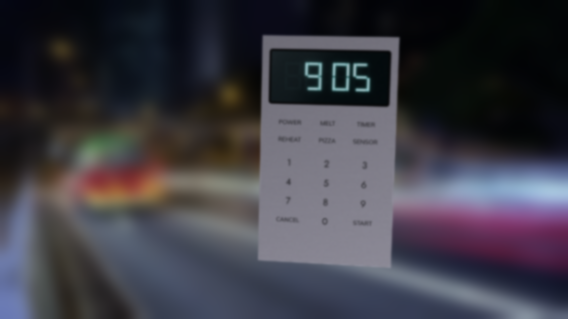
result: **9:05**
